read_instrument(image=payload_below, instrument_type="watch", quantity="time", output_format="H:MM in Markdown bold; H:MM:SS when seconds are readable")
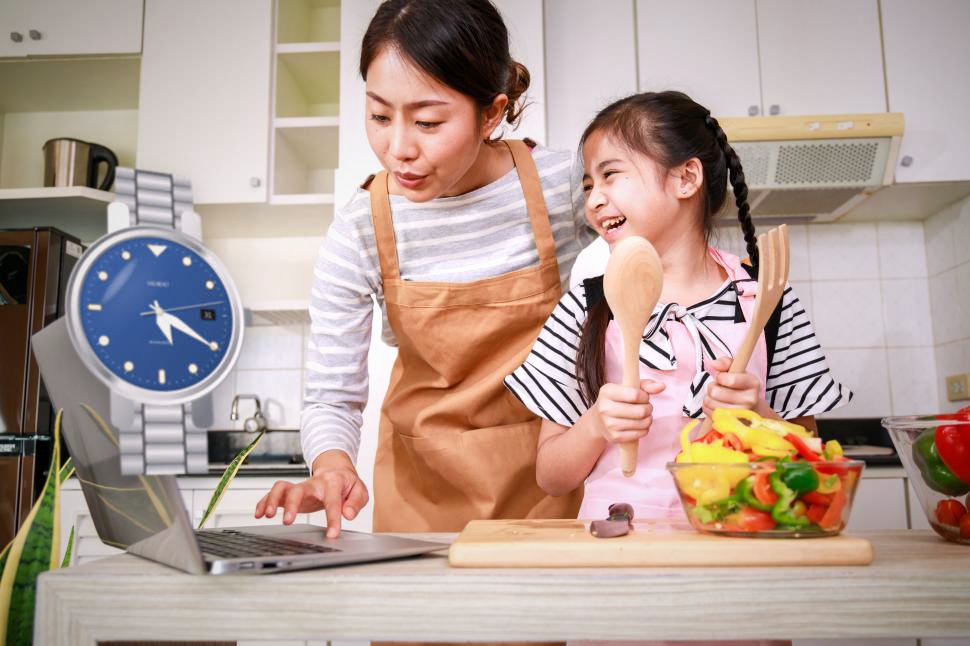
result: **5:20:13**
